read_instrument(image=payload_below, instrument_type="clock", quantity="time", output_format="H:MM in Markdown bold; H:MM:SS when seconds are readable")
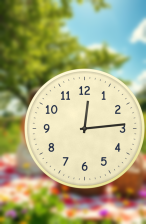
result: **12:14**
